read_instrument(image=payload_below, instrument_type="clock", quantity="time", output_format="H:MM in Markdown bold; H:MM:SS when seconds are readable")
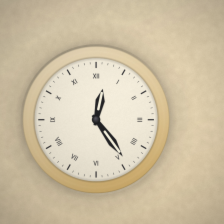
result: **12:24**
